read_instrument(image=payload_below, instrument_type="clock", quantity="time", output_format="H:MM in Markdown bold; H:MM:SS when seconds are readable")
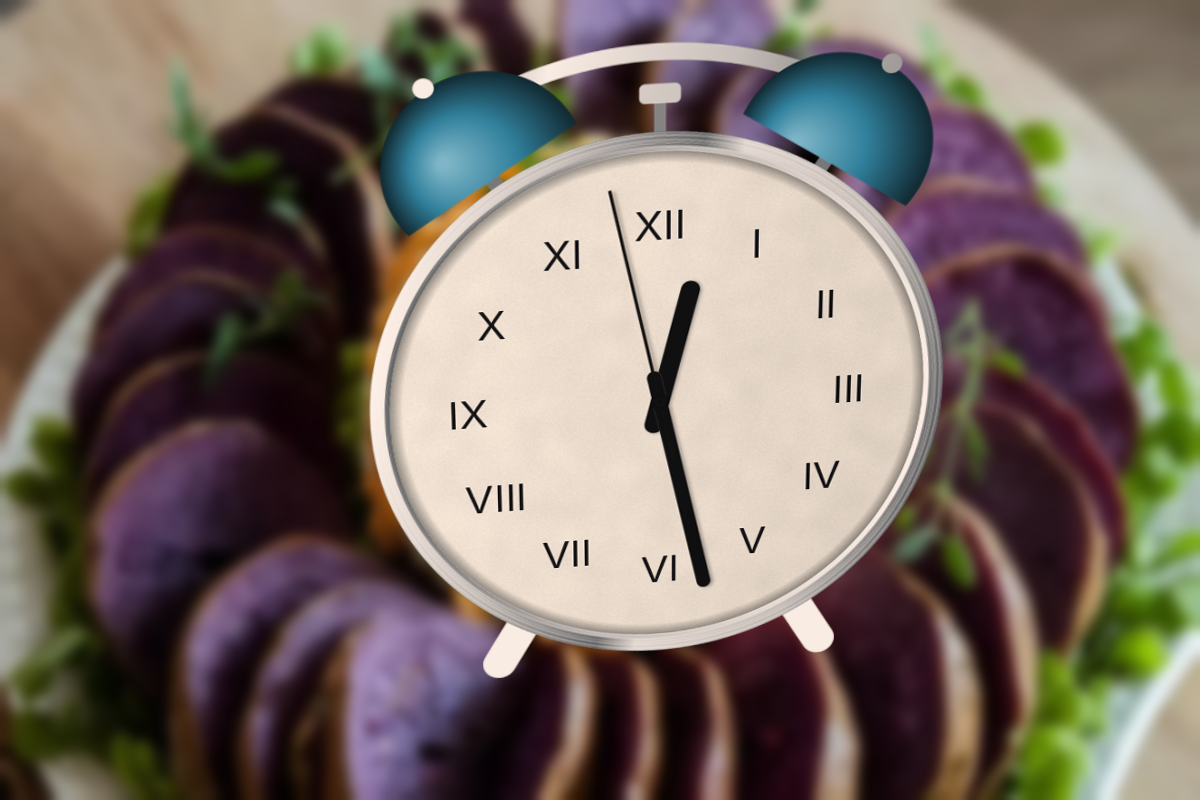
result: **12:27:58**
